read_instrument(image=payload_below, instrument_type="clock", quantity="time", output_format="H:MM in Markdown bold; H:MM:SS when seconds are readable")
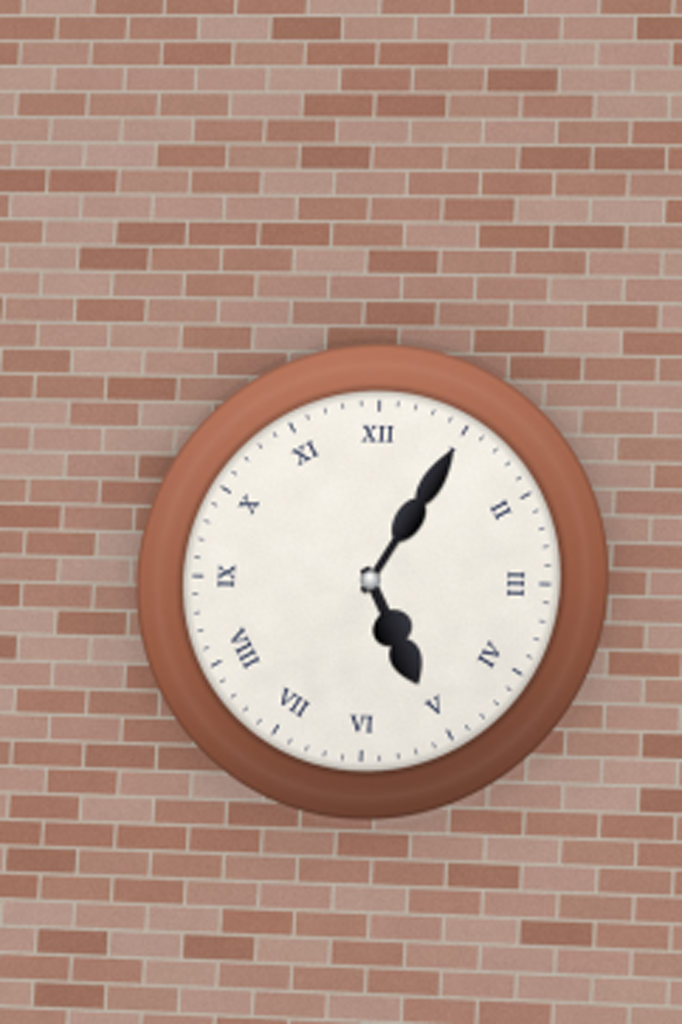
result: **5:05**
